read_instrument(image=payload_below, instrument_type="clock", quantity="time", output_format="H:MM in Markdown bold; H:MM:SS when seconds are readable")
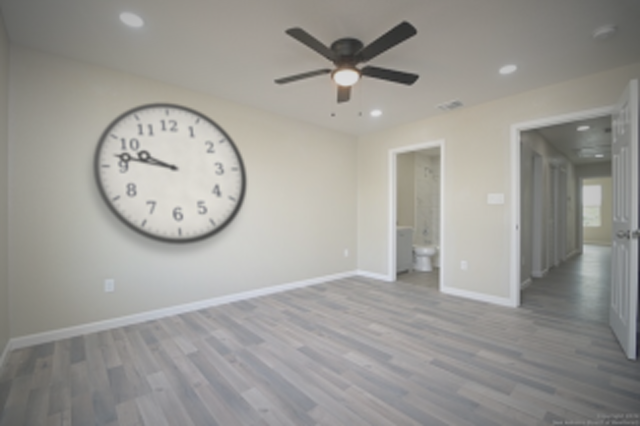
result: **9:47**
